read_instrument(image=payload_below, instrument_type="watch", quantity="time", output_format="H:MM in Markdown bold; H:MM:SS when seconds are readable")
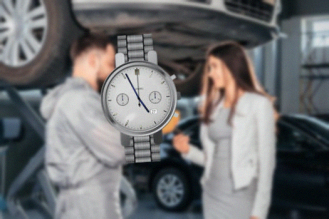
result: **4:56**
